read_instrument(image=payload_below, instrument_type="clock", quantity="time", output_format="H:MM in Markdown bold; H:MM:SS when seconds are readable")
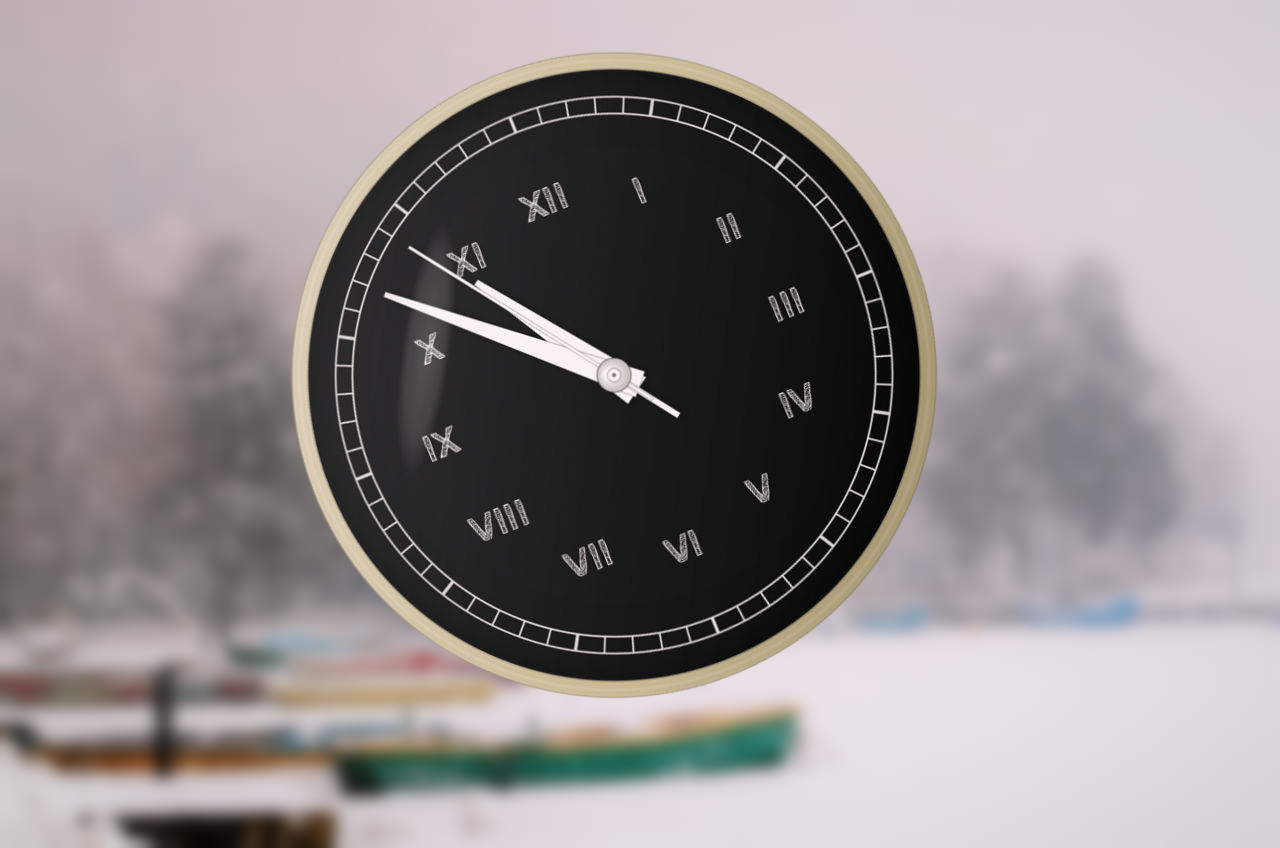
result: **10:51:54**
